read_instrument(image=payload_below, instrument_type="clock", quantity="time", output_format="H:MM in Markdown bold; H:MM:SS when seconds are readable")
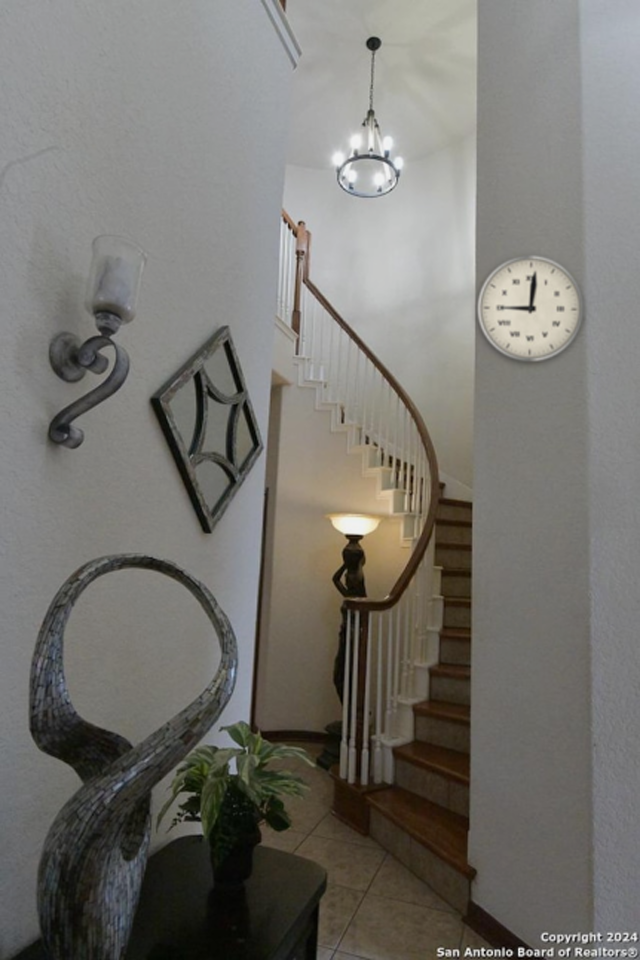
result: **9:01**
